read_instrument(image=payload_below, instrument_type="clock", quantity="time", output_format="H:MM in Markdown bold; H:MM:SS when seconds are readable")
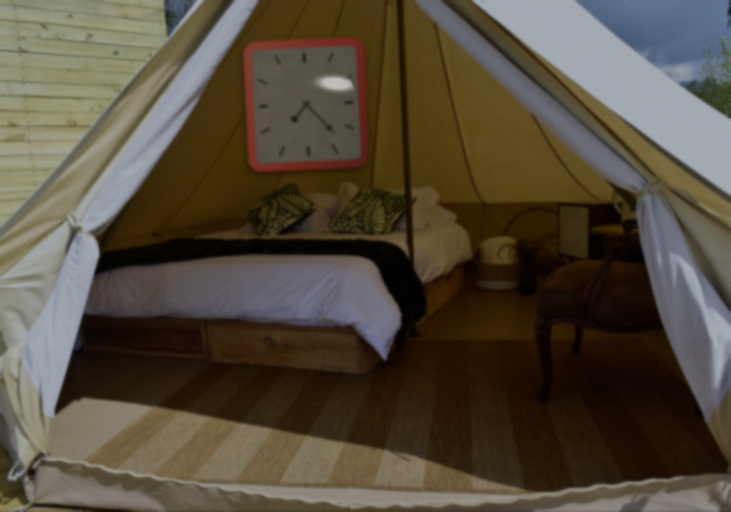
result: **7:23**
